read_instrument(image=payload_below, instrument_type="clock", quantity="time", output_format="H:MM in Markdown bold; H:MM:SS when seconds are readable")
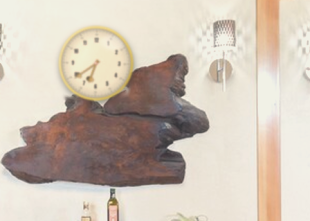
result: **6:39**
